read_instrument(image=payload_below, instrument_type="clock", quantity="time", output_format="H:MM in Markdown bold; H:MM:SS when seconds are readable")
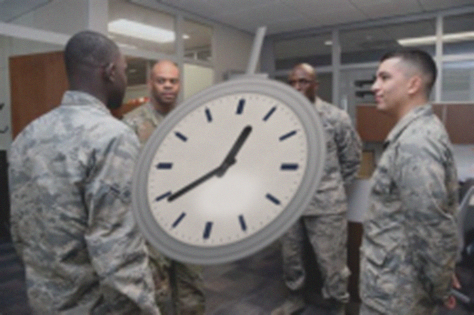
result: **12:39**
